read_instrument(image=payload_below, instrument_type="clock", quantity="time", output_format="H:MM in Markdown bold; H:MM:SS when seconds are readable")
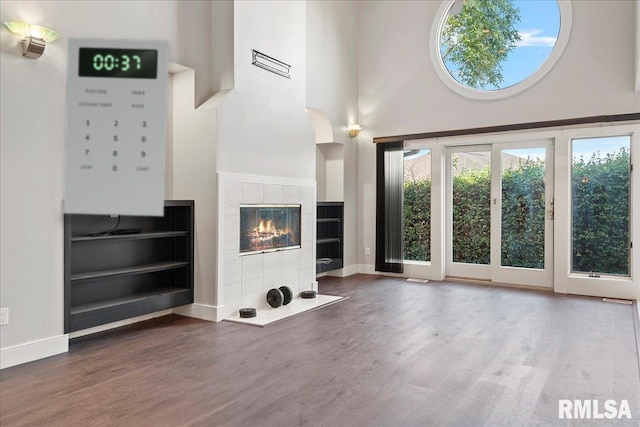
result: **0:37**
